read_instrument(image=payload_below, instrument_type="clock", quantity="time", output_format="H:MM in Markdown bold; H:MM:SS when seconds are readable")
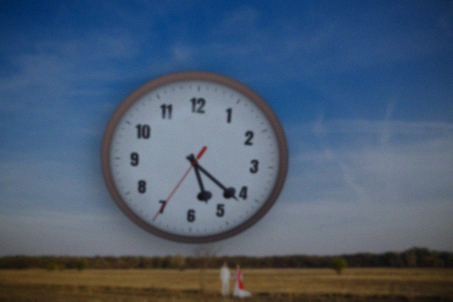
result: **5:21:35**
